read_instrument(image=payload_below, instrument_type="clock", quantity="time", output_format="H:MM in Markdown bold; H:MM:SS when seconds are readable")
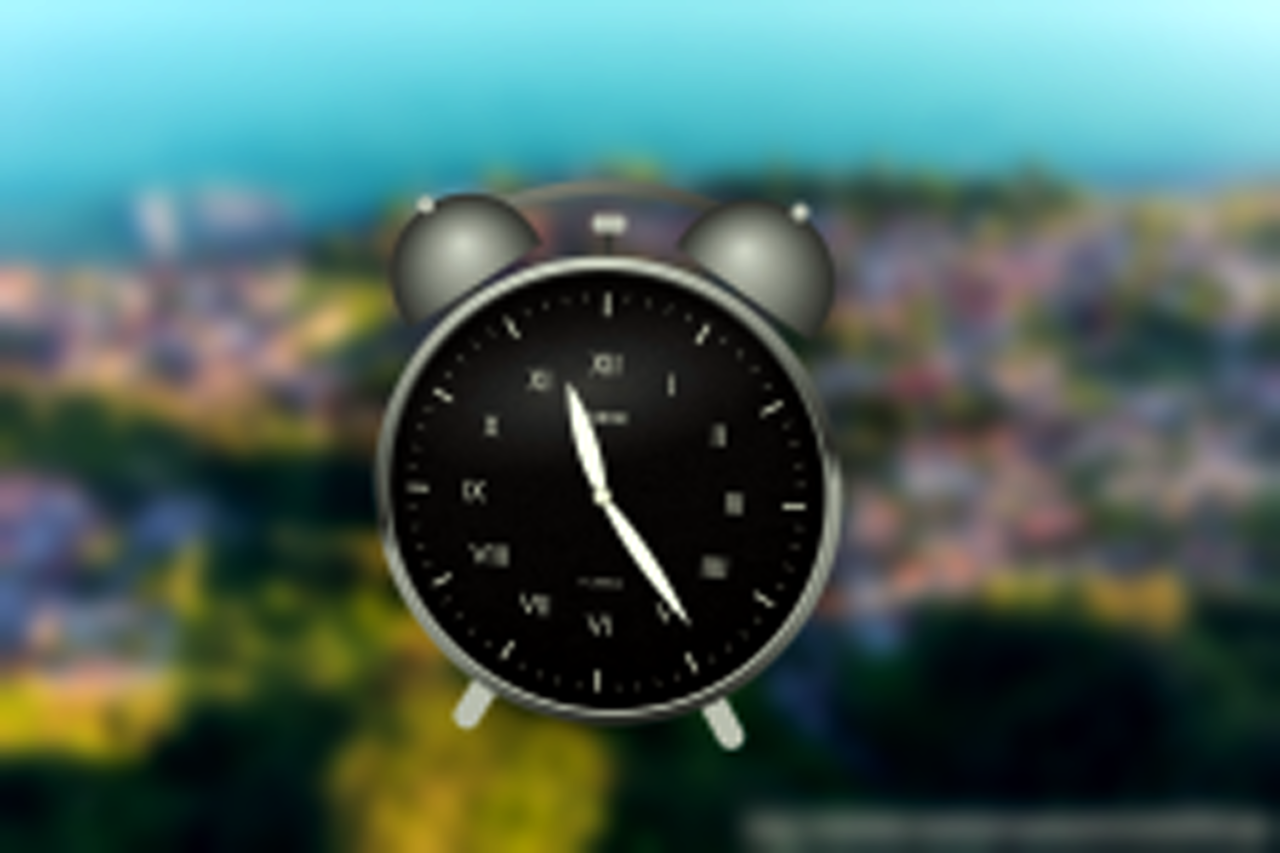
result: **11:24**
